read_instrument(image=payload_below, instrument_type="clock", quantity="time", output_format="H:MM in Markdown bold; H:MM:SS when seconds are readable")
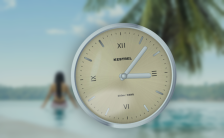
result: **3:07**
